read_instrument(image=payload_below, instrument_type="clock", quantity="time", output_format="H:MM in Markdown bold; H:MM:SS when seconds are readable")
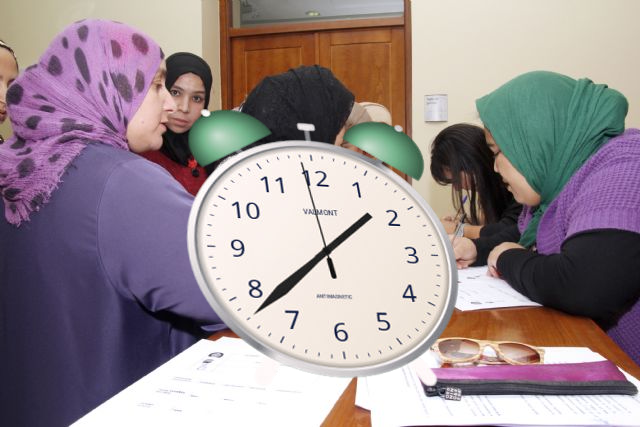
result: **1:37:59**
